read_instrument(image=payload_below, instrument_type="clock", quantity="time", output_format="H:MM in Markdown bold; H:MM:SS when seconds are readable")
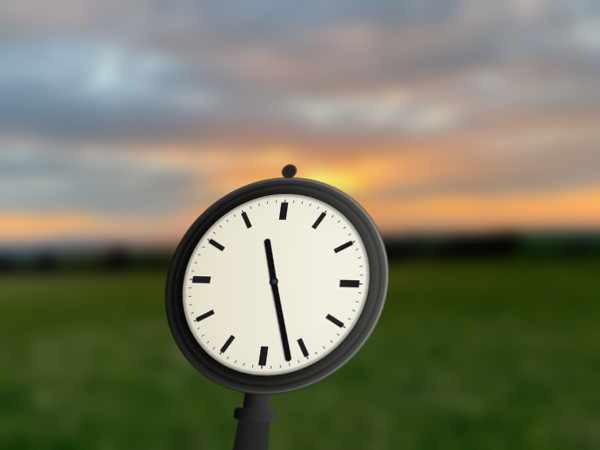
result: **11:27**
